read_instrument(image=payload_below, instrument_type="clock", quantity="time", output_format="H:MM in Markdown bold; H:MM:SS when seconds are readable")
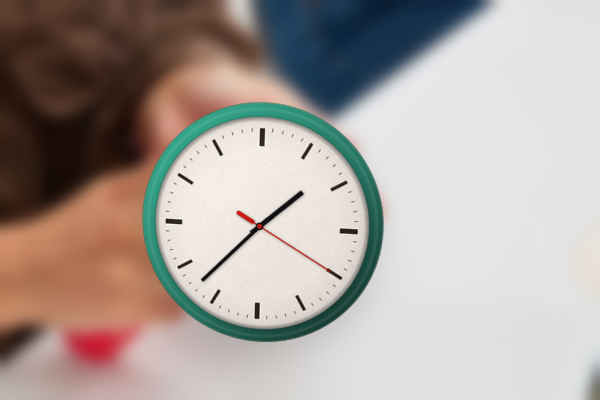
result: **1:37:20**
